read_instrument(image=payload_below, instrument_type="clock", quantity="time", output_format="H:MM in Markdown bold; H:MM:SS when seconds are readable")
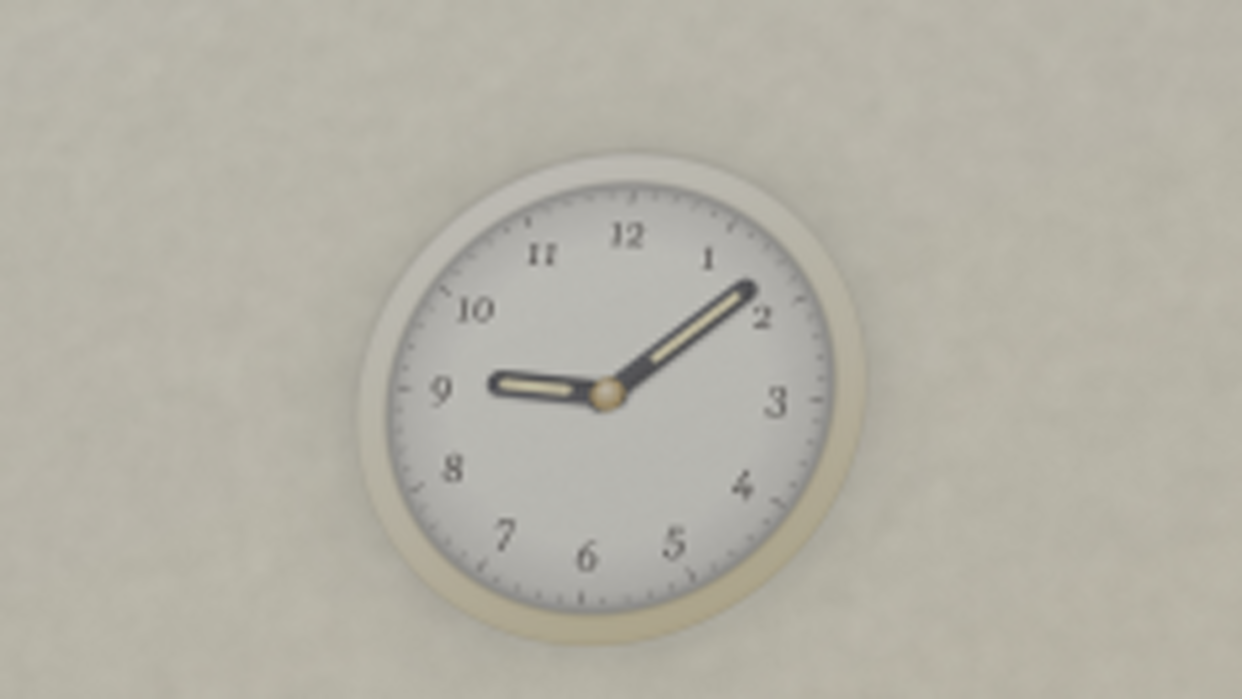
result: **9:08**
